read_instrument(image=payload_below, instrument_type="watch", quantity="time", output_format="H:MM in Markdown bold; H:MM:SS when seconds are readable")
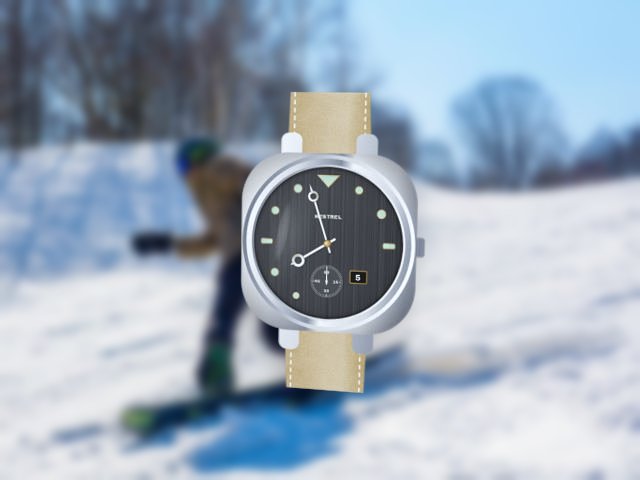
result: **7:57**
